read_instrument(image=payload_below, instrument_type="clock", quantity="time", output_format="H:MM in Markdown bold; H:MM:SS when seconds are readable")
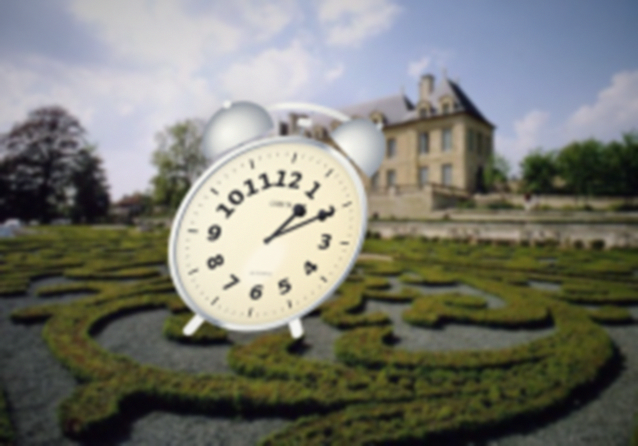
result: **1:10**
